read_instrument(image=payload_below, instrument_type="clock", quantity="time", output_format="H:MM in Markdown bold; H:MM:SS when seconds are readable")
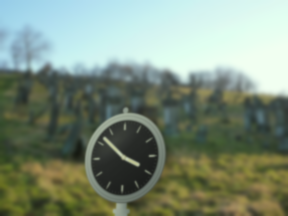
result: **3:52**
